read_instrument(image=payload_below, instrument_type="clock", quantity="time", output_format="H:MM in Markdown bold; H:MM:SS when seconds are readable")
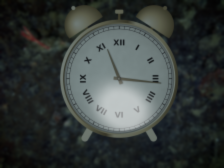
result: **11:16**
